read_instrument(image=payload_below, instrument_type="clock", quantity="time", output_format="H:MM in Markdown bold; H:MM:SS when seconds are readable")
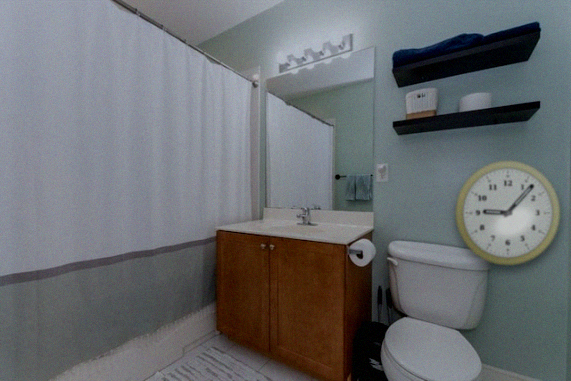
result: **9:07**
